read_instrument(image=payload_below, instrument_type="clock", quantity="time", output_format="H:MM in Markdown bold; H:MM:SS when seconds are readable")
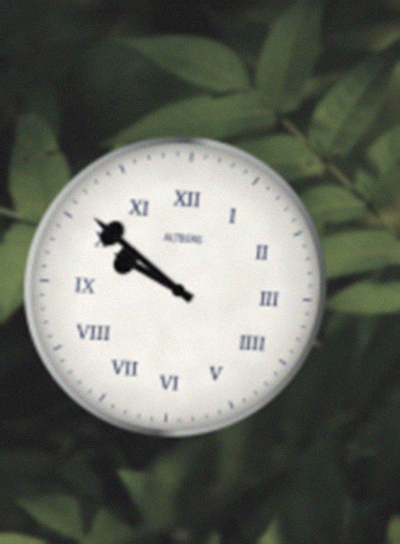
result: **9:51**
